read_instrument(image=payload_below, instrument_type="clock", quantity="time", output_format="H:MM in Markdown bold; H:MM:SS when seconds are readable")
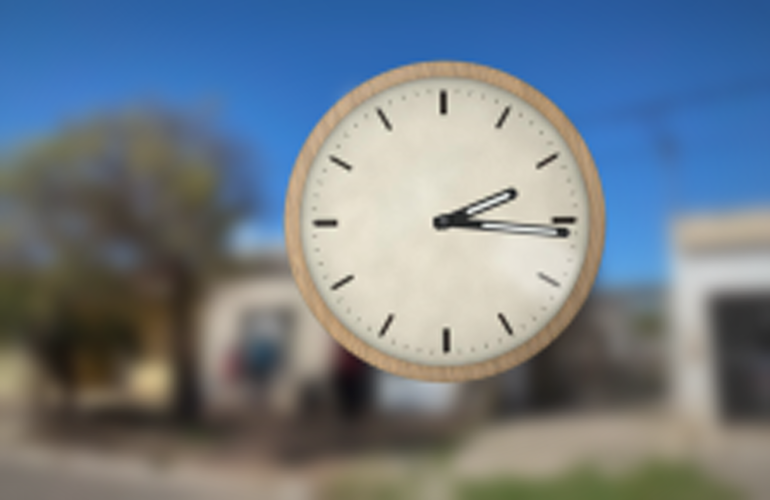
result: **2:16**
